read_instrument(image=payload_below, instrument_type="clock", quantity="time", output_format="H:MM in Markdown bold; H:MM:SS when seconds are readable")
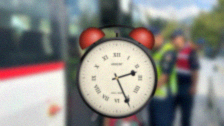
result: **2:26**
